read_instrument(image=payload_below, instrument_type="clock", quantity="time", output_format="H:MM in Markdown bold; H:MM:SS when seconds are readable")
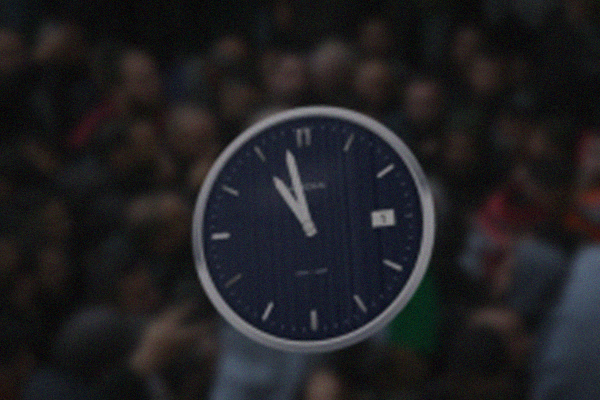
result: **10:58**
